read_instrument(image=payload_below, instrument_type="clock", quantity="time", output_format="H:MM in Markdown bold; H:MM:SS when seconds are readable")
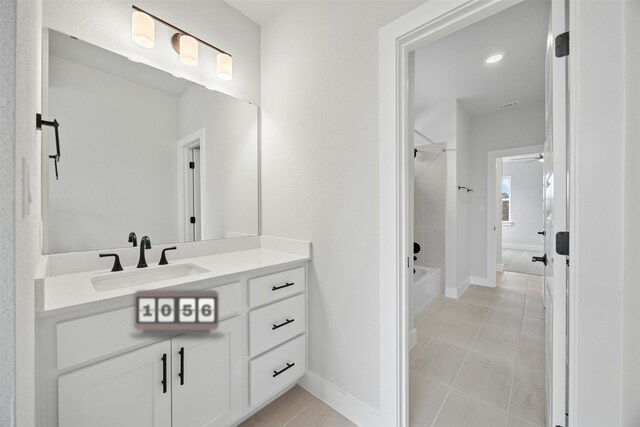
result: **10:56**
